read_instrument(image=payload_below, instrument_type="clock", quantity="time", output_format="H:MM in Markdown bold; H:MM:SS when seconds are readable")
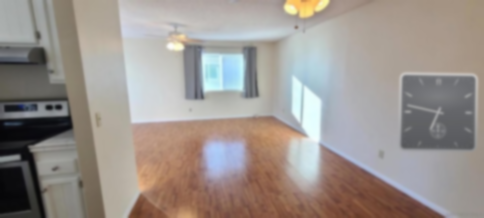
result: **6:47**
